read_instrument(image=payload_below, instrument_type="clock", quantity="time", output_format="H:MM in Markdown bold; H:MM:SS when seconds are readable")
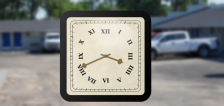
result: **3:41**
